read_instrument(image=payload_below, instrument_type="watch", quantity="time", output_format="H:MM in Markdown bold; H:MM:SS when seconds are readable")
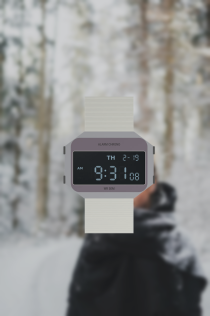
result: **9:31:08**
